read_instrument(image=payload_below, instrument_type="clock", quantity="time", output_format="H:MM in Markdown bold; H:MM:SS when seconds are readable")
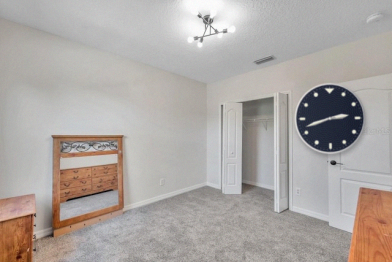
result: **2:42**
